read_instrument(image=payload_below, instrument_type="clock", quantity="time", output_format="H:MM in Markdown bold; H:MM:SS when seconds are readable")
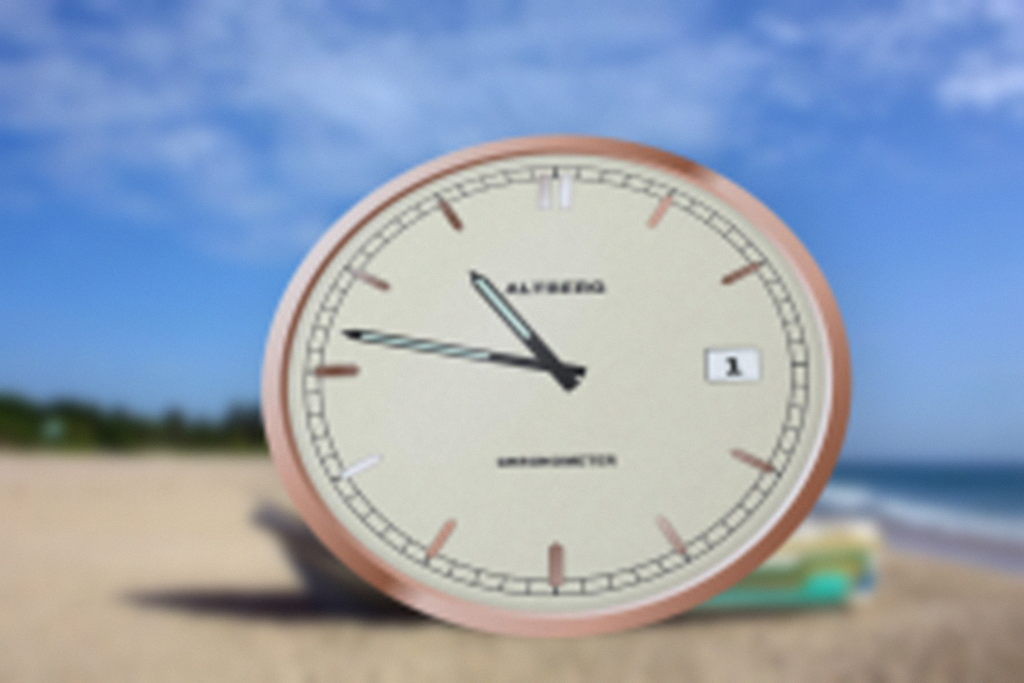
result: **10:47**
